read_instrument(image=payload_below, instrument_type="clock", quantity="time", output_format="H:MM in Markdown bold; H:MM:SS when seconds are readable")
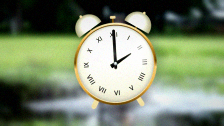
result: **2:00**
